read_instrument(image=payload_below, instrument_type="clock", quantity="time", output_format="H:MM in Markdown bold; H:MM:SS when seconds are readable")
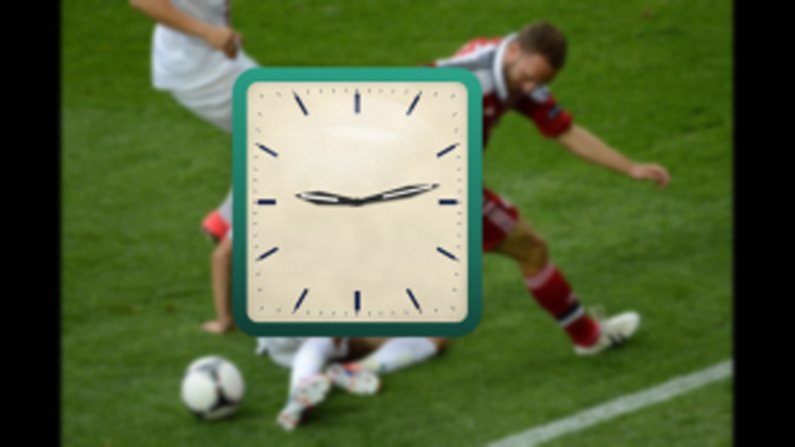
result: **9:13**
